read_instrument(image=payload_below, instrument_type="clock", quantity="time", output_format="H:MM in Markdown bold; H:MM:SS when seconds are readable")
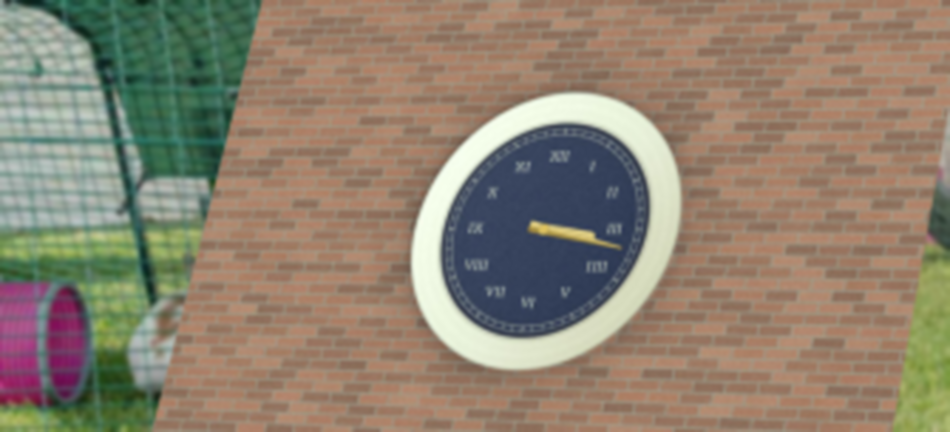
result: **3:17**
